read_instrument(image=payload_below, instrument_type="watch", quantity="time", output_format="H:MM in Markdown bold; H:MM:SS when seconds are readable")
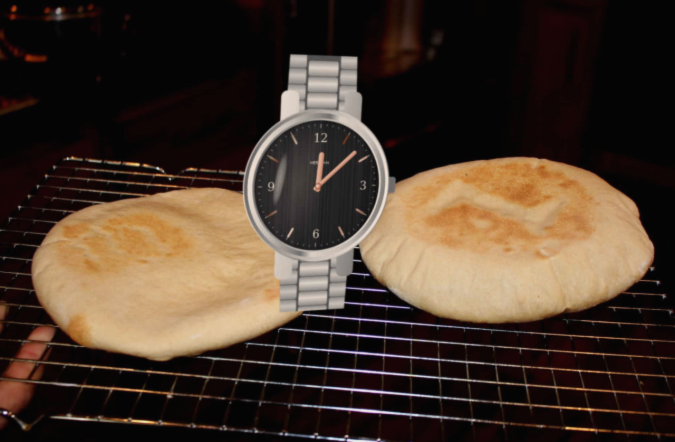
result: **12:08**
